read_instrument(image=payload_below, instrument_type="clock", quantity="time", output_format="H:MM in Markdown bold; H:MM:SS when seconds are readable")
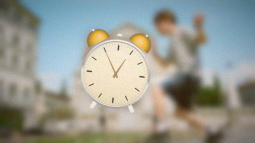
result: **12:55**
